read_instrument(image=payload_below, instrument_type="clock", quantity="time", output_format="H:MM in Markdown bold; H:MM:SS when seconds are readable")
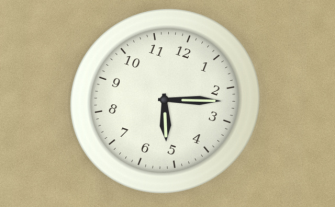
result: **5:12**
